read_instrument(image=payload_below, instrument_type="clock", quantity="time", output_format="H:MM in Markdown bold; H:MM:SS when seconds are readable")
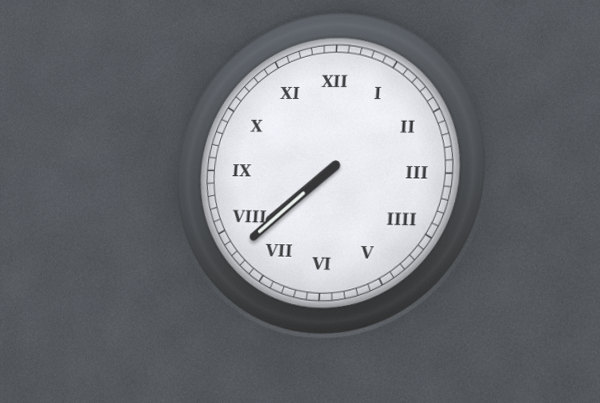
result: **7:38**
